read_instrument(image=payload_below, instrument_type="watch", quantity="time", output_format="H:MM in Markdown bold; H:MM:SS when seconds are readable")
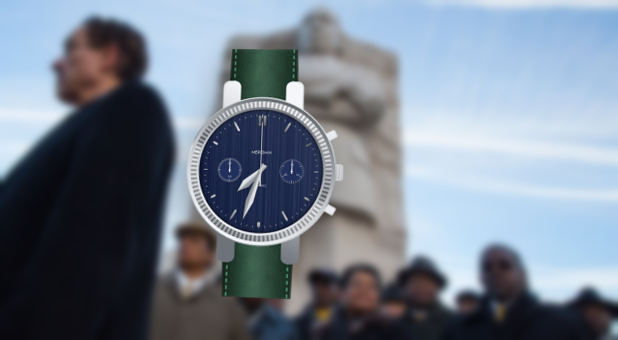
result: **7:33**
